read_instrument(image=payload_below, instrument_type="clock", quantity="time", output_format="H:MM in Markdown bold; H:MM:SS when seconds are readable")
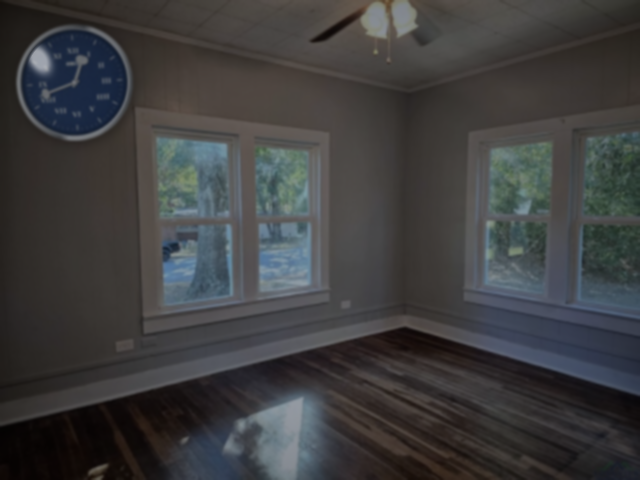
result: **12:42**
